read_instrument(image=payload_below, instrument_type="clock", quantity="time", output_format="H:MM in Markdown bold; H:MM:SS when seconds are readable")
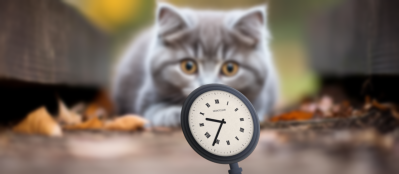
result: **9:36**
